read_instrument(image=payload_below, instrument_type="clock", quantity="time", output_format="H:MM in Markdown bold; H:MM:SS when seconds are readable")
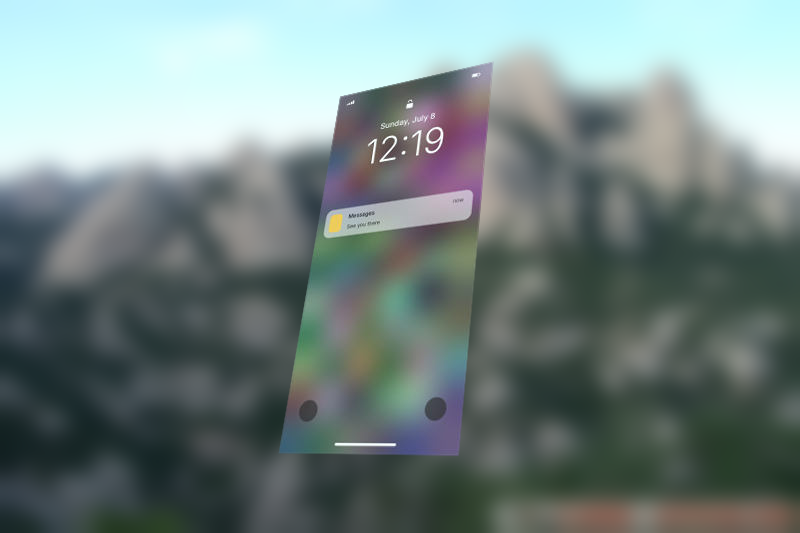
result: **12:19**
